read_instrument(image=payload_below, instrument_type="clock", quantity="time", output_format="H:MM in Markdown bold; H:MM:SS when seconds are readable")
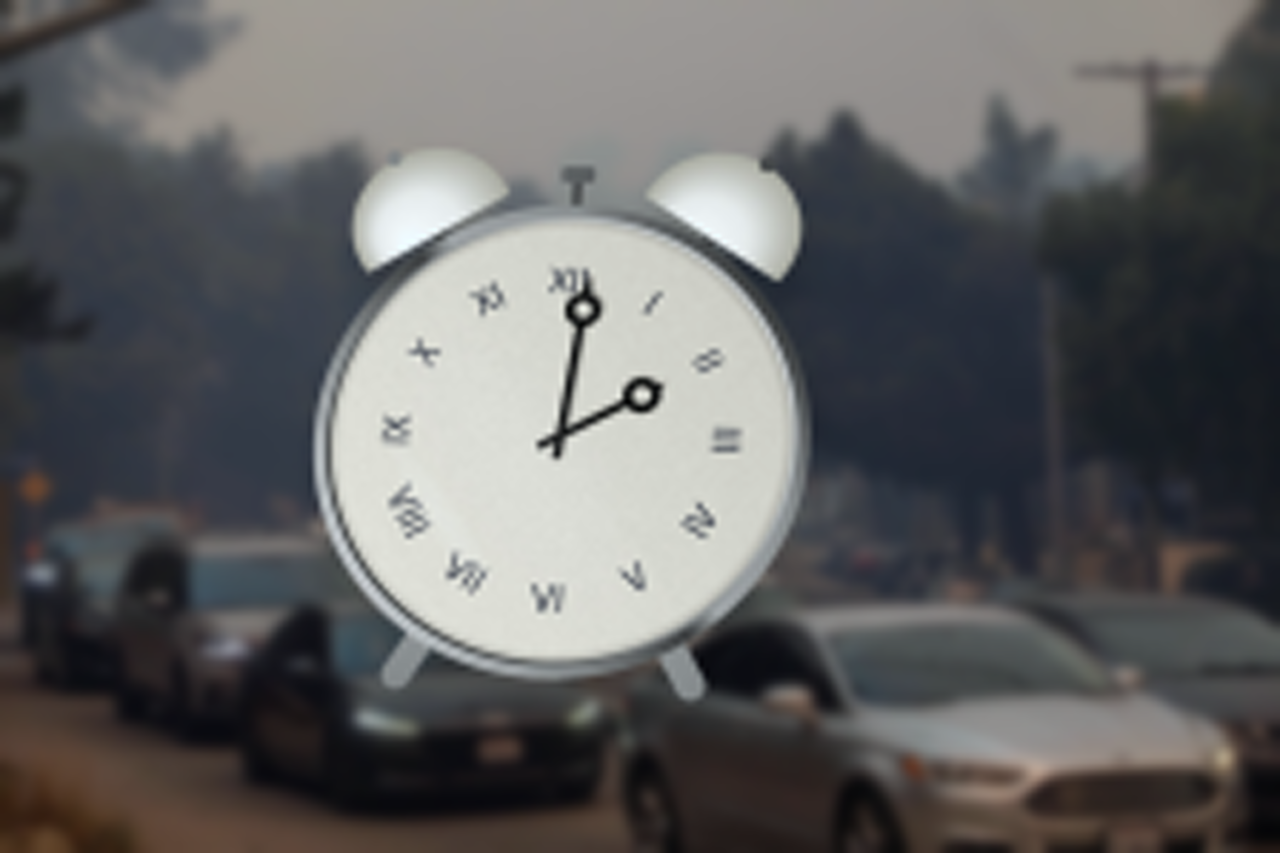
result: **2:01**
